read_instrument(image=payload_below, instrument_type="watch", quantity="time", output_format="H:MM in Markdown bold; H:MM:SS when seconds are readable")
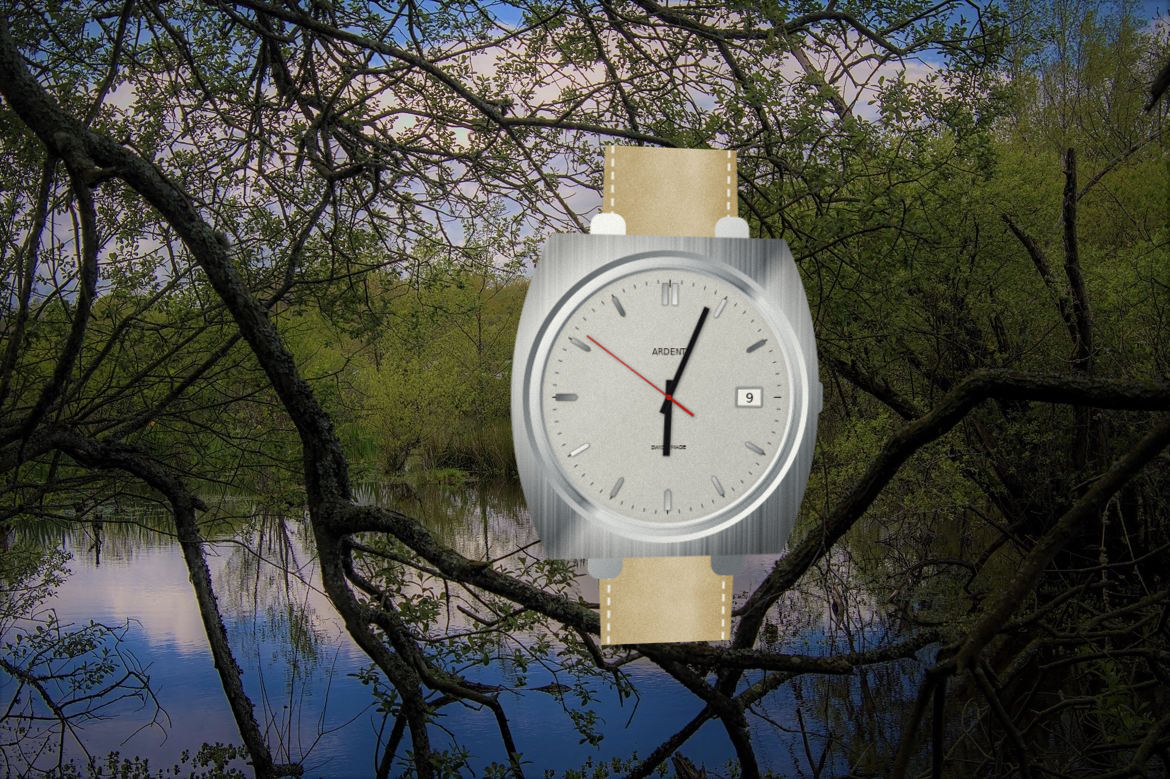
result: **6:03:51**
